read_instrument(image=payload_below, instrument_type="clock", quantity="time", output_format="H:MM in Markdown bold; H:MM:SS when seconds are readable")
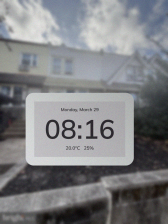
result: **8:16**
